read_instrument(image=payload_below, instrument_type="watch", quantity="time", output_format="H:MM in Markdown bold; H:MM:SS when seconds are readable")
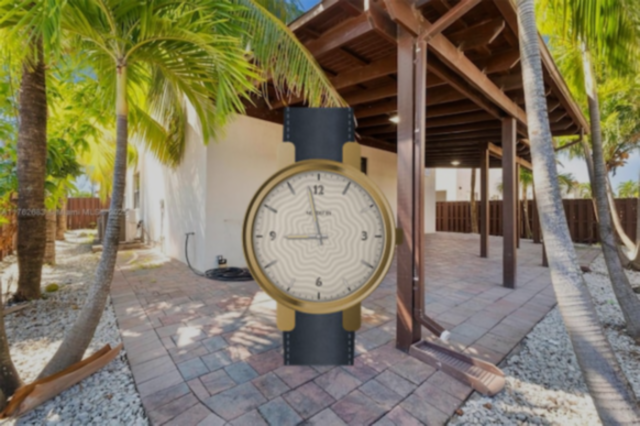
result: **8:58**
